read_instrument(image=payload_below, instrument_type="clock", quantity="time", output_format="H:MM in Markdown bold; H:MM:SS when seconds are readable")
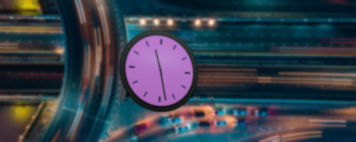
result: **11:28**
